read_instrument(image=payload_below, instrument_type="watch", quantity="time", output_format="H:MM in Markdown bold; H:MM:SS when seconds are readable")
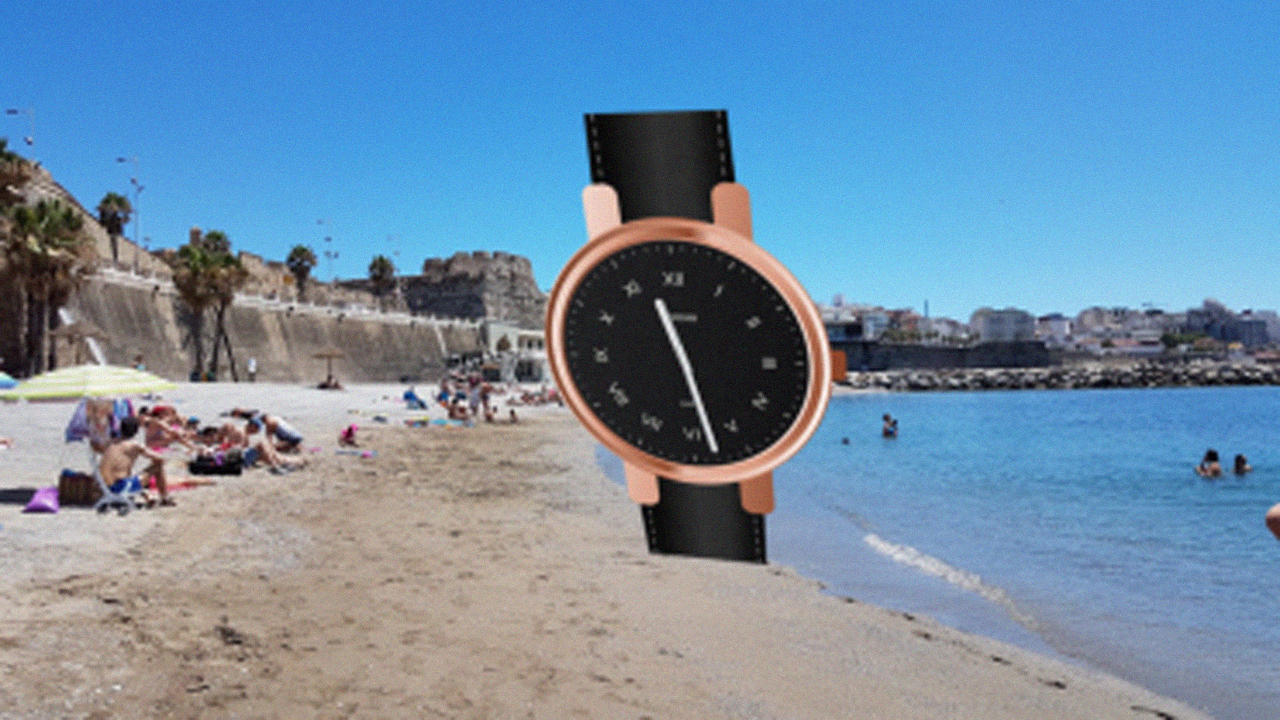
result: **11:28**
